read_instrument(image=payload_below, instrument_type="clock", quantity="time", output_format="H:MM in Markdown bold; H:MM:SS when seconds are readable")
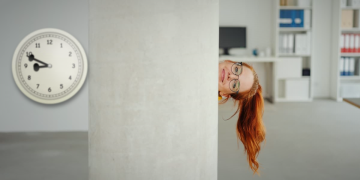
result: **8:49**
